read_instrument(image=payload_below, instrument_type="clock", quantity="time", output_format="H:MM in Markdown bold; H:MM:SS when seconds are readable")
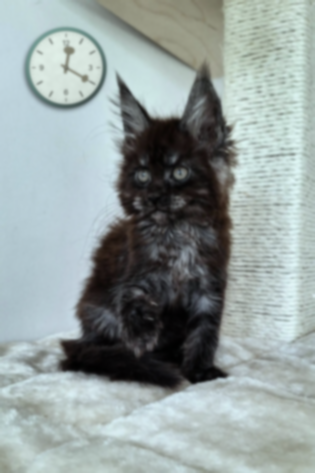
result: **12:20**
